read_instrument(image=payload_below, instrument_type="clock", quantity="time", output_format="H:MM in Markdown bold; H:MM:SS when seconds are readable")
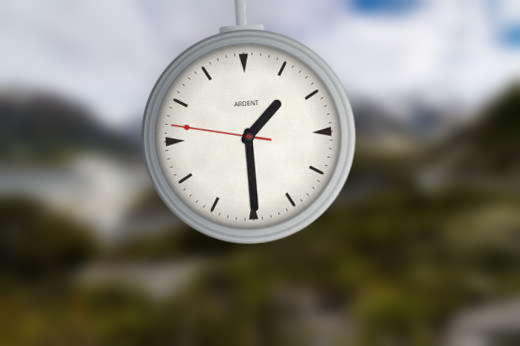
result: **1:29:47**
